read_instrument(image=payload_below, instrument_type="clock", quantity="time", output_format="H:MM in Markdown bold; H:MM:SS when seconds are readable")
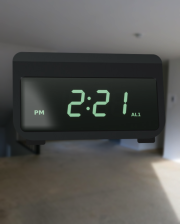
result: **2:21**
